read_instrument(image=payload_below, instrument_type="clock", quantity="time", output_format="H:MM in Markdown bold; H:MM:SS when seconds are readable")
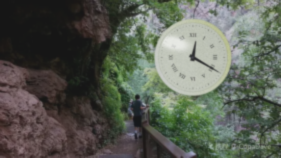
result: **12:20**
